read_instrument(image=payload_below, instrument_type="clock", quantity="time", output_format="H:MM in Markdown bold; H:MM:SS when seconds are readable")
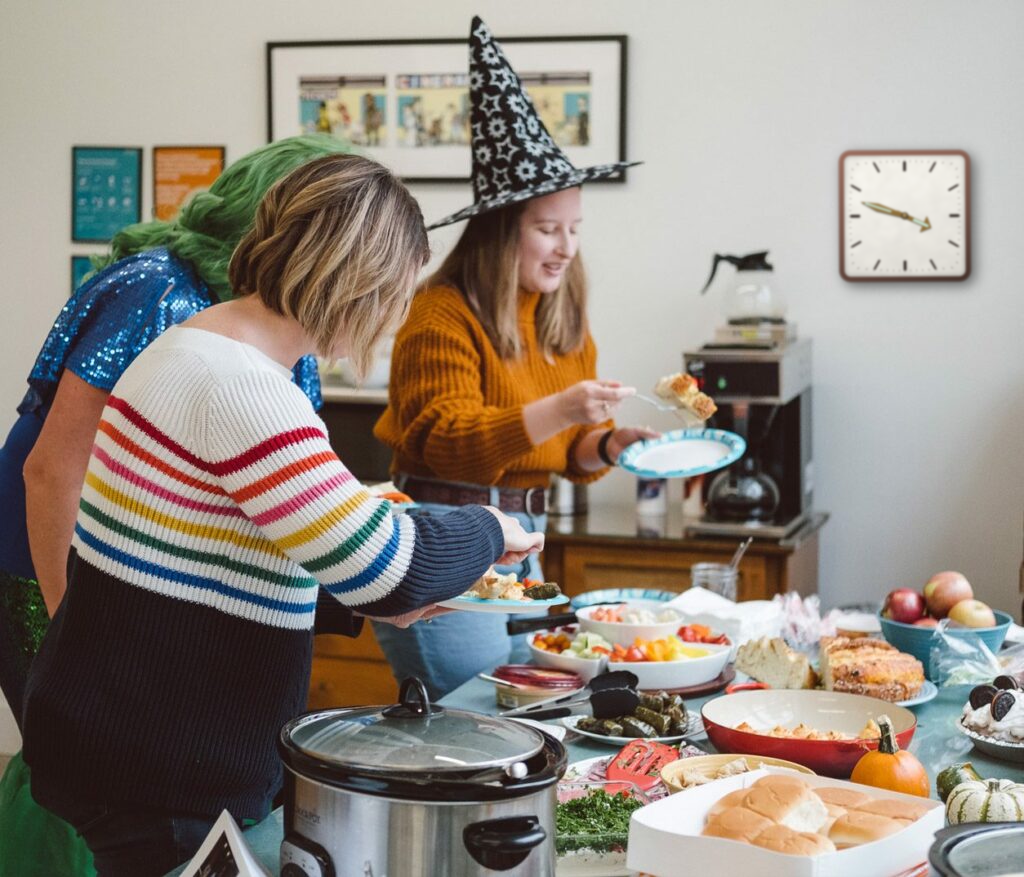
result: **3:48**
